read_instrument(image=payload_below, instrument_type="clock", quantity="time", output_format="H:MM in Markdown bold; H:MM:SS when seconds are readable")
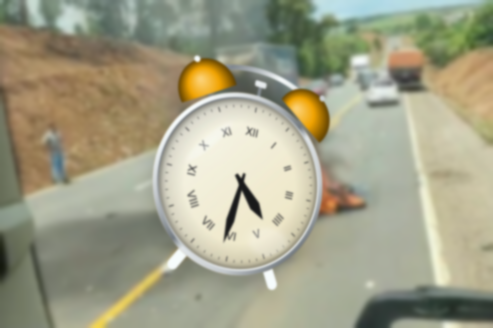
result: **4:31**
